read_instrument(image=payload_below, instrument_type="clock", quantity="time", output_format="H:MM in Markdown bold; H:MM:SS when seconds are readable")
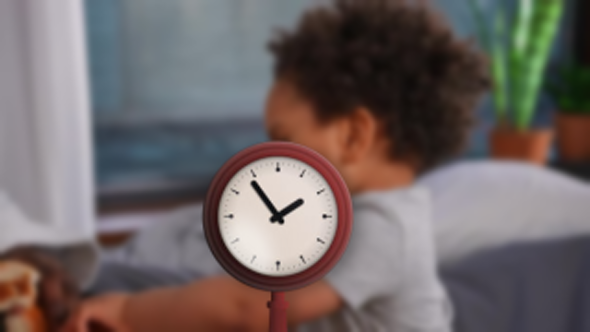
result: **1:54**
